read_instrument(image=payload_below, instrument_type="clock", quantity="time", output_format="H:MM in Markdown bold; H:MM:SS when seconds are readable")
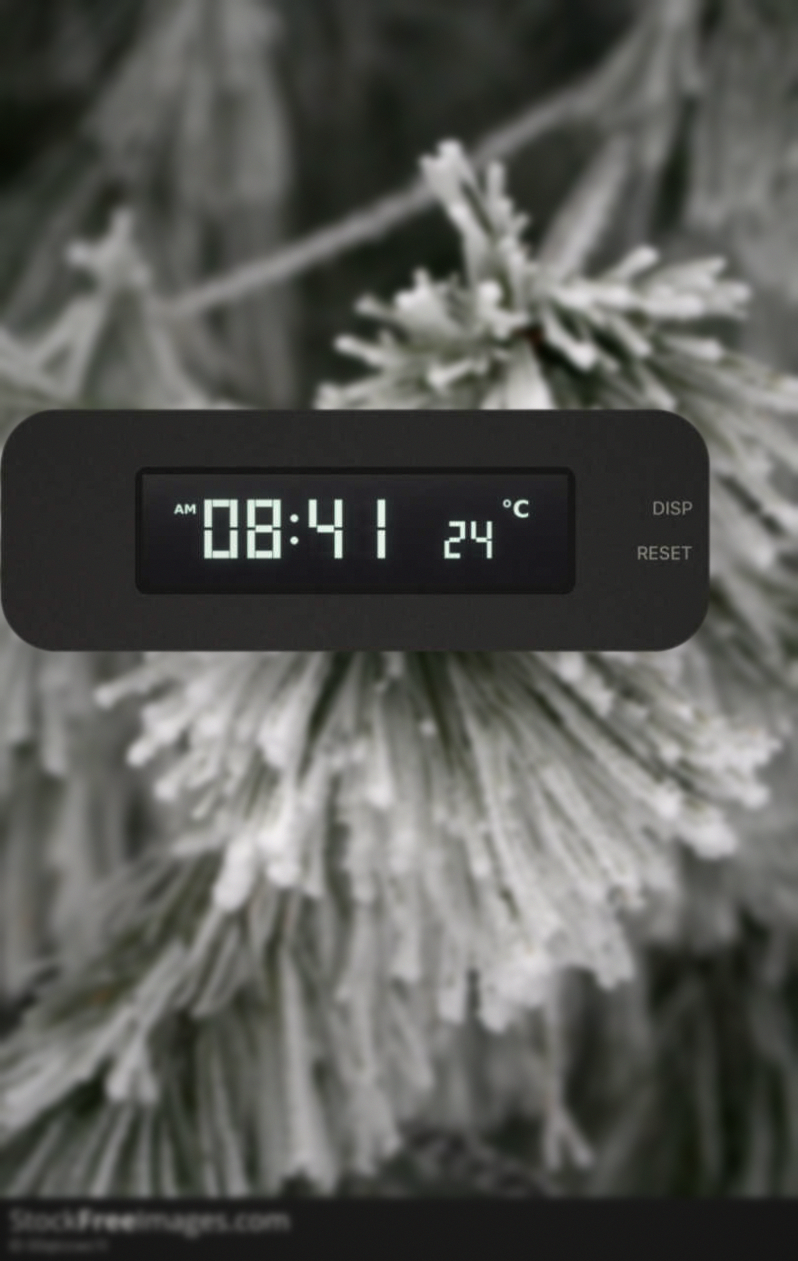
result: **8:41**
